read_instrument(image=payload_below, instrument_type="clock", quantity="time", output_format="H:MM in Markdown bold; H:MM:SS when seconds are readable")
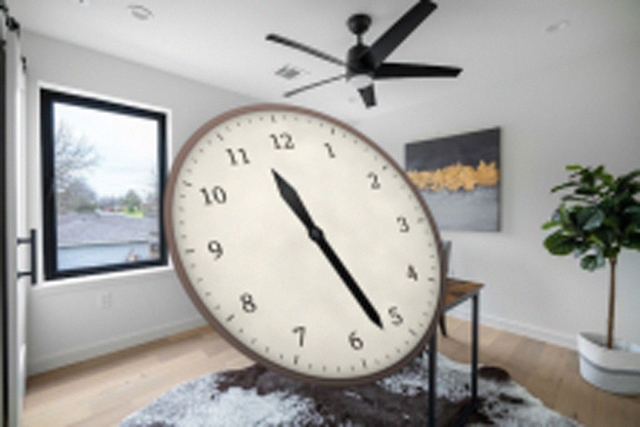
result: **11:27**
